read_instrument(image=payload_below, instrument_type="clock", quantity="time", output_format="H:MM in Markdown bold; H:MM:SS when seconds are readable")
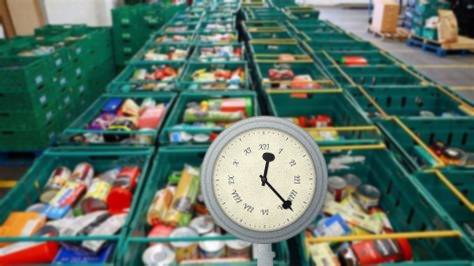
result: **12:23**
